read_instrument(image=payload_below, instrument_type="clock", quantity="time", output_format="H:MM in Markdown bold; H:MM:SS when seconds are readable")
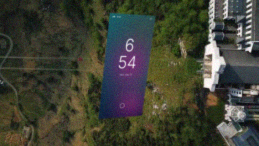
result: **6:54**
